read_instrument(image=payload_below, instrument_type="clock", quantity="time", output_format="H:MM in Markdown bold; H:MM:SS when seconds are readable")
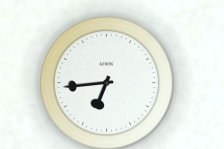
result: **6:44**
